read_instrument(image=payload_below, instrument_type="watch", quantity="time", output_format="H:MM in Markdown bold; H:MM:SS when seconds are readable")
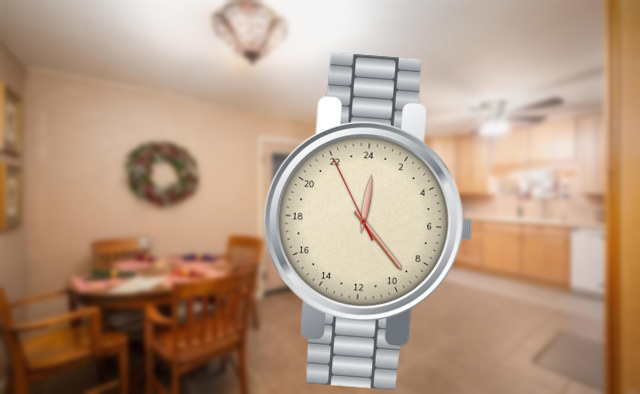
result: **0:22:55**
